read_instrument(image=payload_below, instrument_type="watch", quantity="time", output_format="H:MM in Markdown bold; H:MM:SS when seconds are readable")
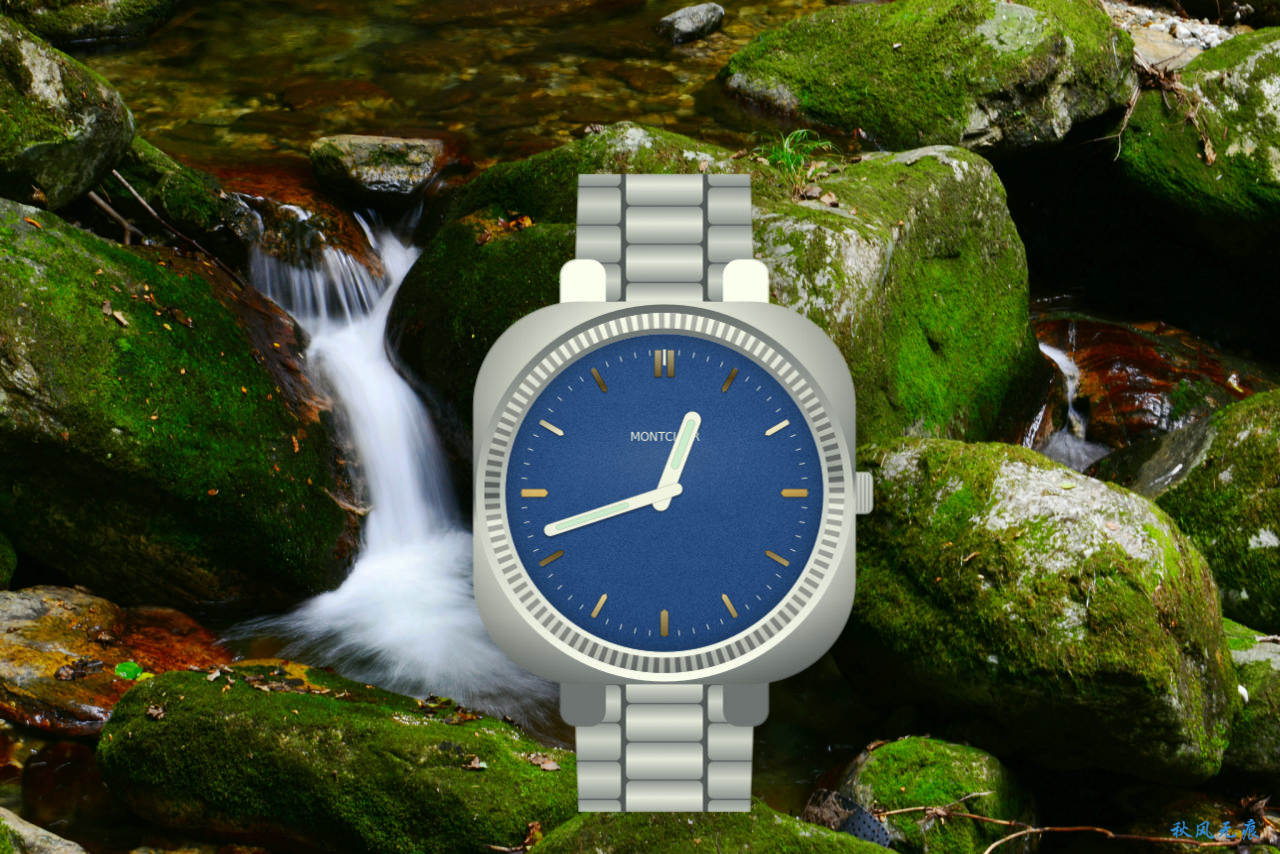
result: **12:42**
